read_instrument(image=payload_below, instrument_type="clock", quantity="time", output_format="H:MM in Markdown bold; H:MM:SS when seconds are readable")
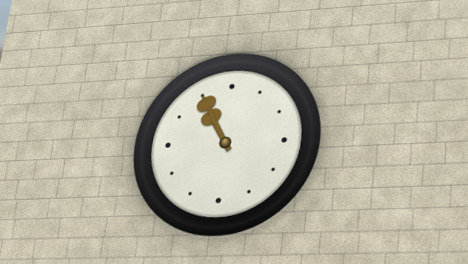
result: **10:55**
